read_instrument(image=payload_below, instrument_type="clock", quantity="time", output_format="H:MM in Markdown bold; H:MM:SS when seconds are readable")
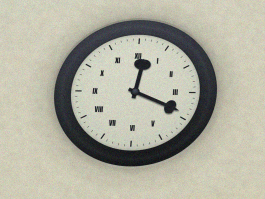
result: **12:19**
